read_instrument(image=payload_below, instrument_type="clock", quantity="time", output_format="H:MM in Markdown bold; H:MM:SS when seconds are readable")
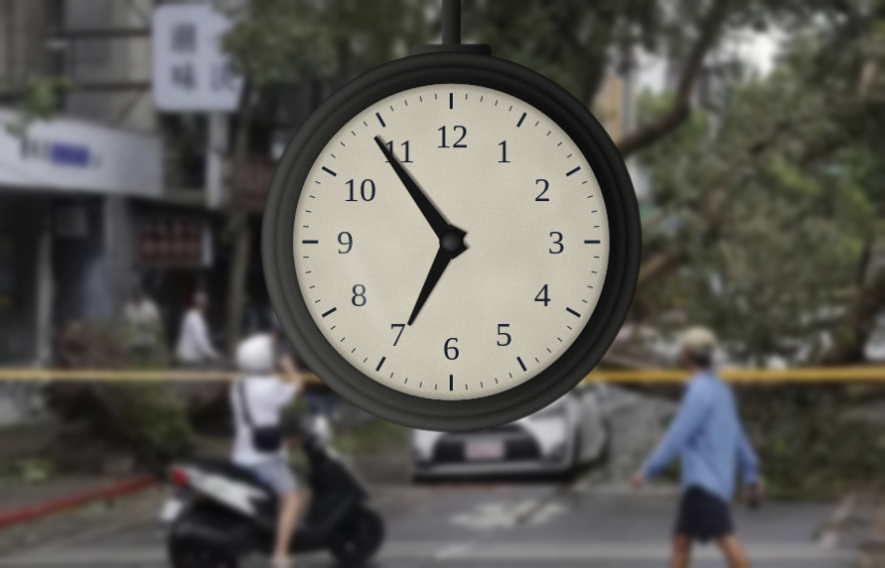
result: **6:54**
